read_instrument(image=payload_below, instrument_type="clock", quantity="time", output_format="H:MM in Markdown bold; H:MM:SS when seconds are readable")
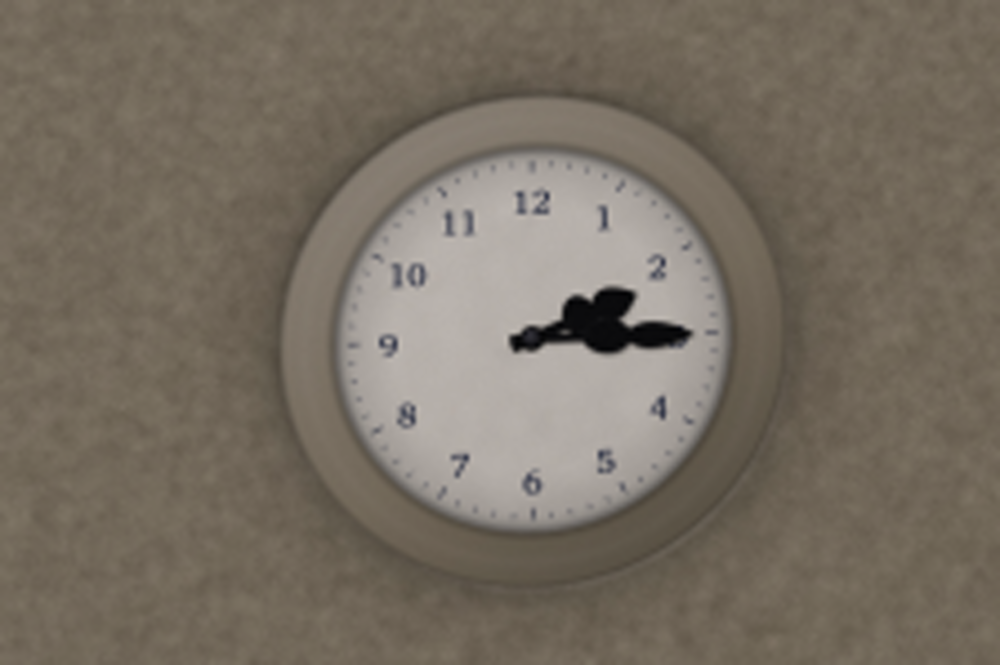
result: **2:15**
